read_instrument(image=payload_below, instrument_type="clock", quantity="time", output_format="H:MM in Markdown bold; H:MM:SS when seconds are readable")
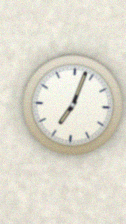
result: **7:03**
